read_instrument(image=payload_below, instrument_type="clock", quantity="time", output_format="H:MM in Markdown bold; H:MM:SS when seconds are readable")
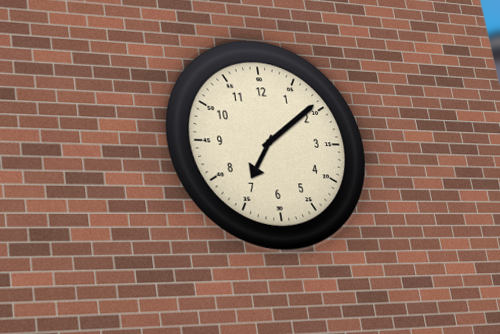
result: **7:09**
